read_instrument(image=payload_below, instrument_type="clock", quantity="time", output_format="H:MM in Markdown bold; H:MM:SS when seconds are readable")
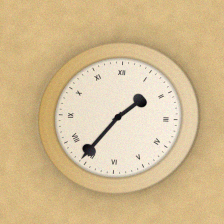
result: **1:36**
